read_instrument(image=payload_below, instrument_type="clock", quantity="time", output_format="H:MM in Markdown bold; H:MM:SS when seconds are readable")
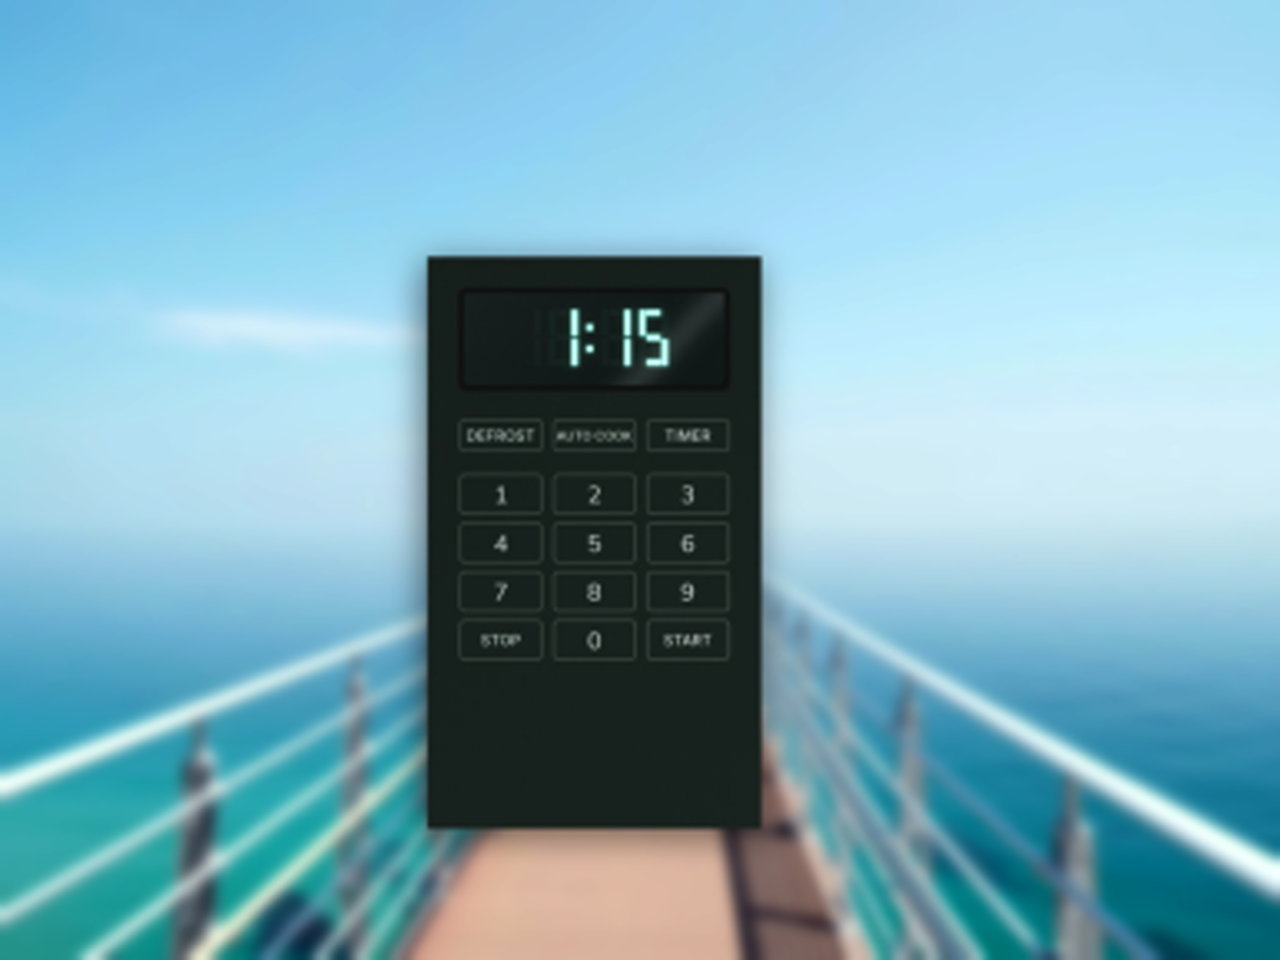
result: **1:15**
